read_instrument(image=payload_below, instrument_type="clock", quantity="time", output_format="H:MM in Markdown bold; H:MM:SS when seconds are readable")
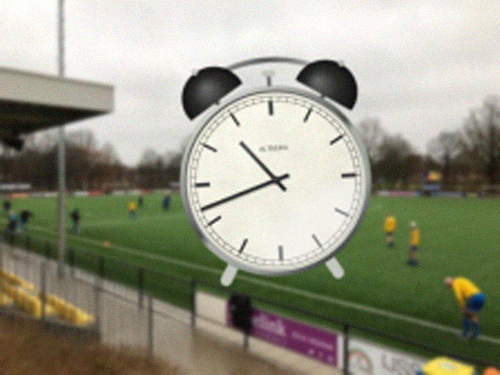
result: **10:42**
